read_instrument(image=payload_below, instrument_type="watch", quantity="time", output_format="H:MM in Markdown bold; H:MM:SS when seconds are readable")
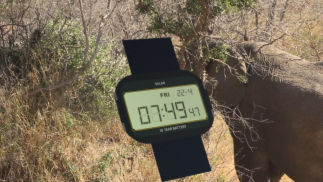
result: **7:49**
